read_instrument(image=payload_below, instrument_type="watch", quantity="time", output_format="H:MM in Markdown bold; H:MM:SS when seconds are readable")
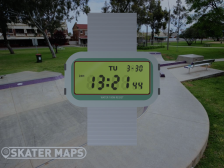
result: **13:21:44**
